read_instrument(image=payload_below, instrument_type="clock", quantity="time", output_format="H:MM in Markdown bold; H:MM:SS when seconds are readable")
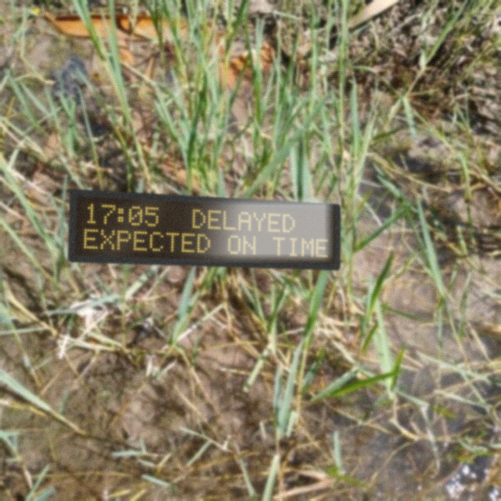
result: **17:05**
